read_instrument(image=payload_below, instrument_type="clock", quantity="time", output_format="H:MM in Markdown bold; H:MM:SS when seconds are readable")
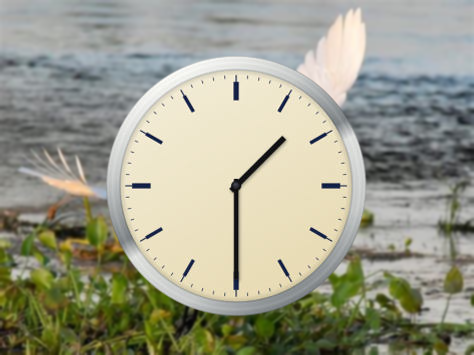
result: **1:30**
